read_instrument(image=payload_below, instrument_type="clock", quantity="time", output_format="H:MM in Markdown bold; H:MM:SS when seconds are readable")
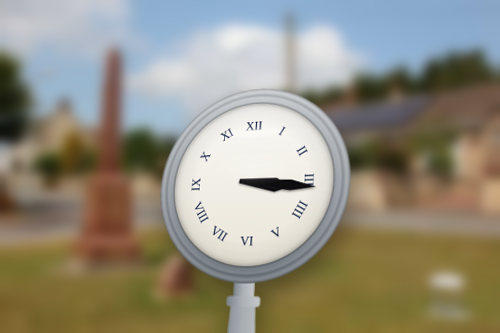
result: **3:16**
